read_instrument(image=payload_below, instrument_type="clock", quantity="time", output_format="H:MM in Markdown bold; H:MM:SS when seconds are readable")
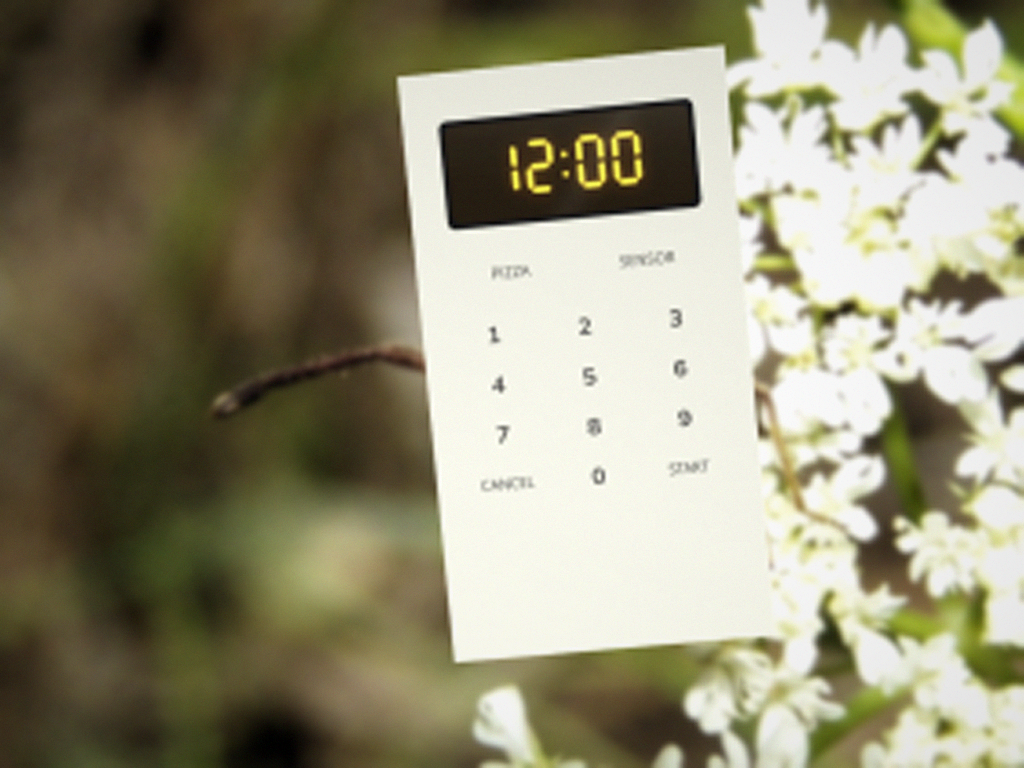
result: **12:00**
